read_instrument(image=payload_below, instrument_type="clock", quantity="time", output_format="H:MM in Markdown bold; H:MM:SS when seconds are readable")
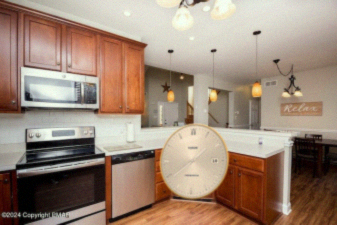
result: **1:39**
